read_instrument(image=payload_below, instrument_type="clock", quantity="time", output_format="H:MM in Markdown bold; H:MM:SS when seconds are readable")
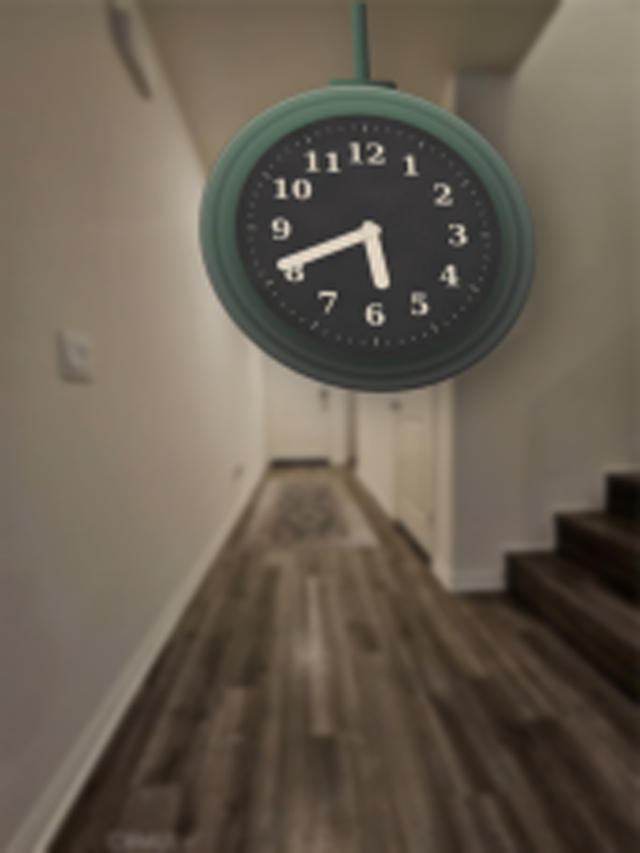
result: **5:41**
